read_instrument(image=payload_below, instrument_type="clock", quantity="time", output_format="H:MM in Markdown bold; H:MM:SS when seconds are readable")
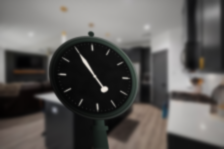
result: **4:55**
